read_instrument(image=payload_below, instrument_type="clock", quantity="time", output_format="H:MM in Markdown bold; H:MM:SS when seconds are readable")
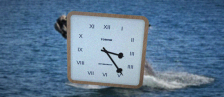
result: **3:24**
